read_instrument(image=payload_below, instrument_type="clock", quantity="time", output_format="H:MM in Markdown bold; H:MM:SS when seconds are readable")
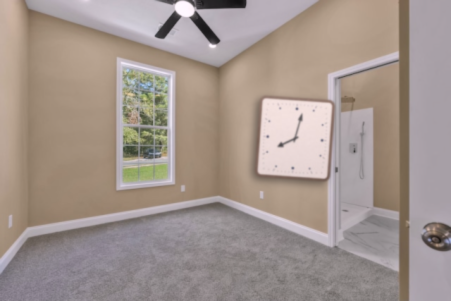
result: **8:02**
